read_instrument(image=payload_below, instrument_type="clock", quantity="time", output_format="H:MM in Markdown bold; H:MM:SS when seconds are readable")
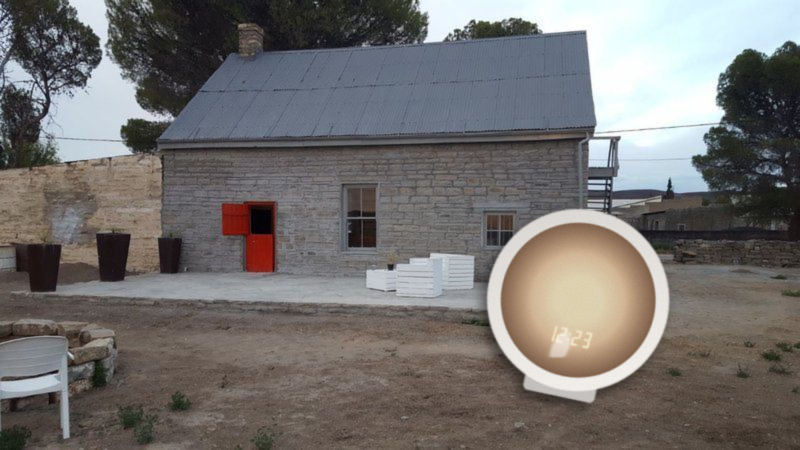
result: **12:23**
